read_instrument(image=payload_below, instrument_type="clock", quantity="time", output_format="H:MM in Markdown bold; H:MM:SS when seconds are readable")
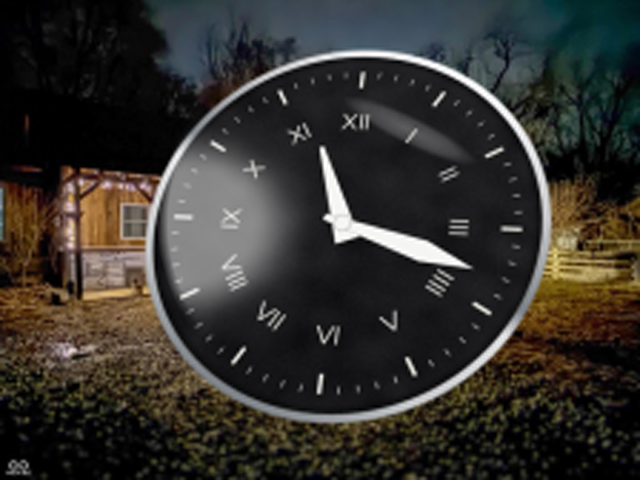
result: **11:18**
